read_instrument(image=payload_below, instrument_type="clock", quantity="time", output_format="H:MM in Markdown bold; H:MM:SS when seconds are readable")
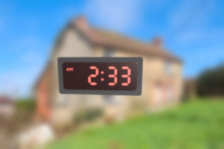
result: **2:33**
